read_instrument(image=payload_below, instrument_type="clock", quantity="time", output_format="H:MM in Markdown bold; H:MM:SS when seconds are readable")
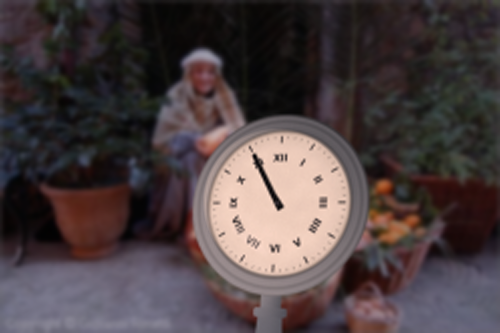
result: **10:55**
